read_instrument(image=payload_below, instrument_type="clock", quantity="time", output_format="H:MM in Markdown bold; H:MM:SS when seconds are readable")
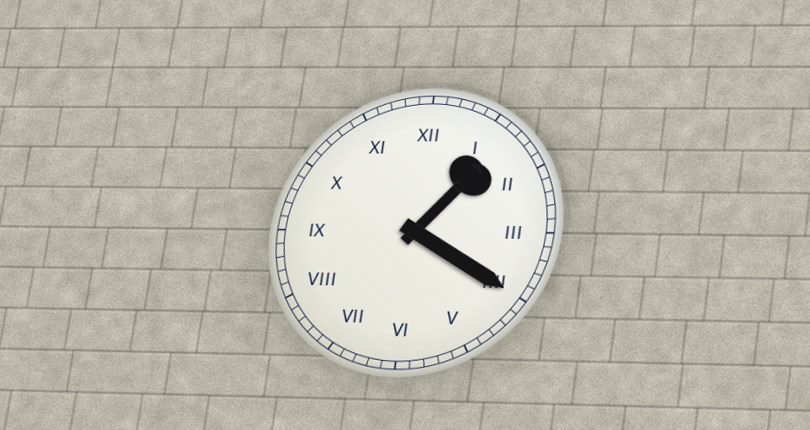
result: **1:20**
